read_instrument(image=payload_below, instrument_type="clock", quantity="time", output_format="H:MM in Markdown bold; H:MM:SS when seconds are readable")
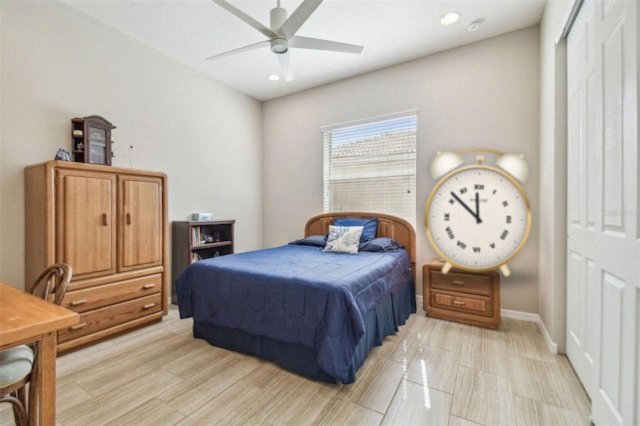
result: **11:52**
